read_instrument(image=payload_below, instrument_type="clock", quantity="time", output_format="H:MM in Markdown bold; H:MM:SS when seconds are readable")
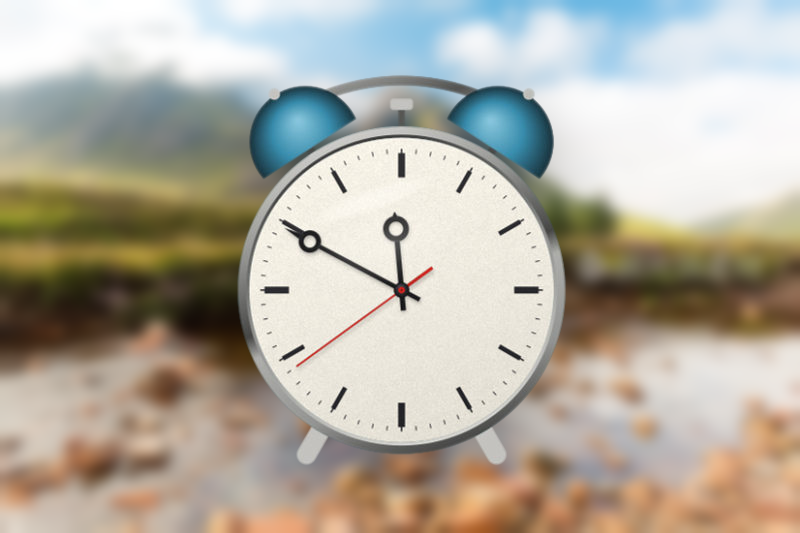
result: **11:49:39**
